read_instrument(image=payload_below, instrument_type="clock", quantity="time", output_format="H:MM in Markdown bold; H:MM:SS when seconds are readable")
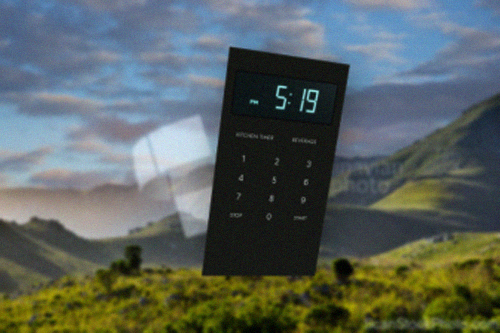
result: **5:19**
